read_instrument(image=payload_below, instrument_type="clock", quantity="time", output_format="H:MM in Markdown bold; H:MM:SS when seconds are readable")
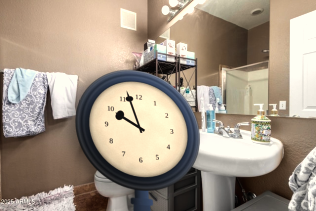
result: **9:57**
